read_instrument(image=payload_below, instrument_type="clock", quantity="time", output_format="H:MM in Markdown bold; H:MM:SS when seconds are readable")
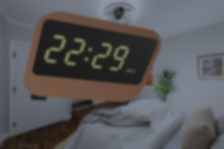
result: **22:29**
